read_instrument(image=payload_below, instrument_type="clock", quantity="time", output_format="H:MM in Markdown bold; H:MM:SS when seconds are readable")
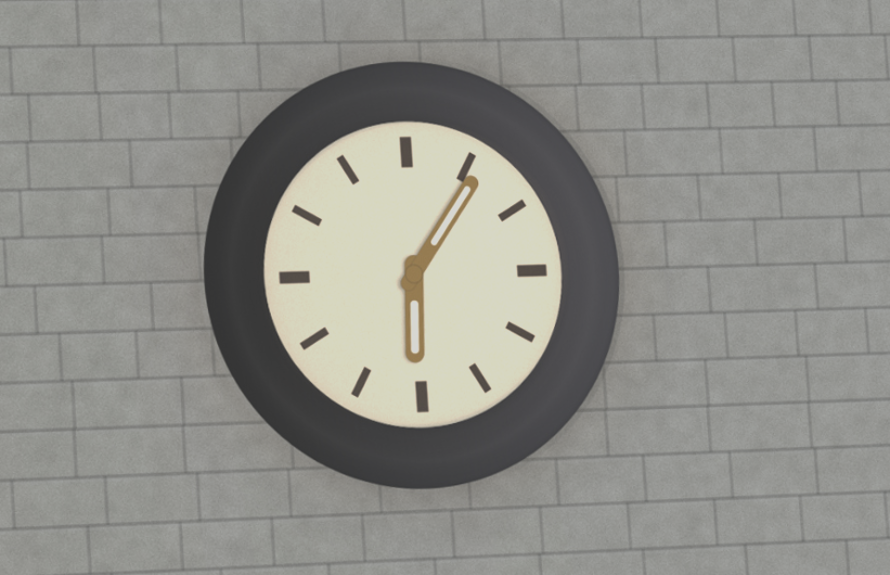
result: **6:06**
